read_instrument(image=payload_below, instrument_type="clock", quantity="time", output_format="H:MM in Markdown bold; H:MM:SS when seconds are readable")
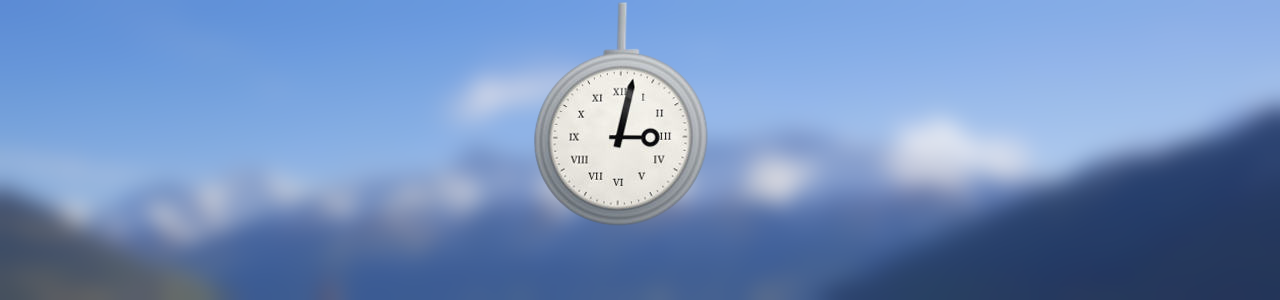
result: **3:02**
